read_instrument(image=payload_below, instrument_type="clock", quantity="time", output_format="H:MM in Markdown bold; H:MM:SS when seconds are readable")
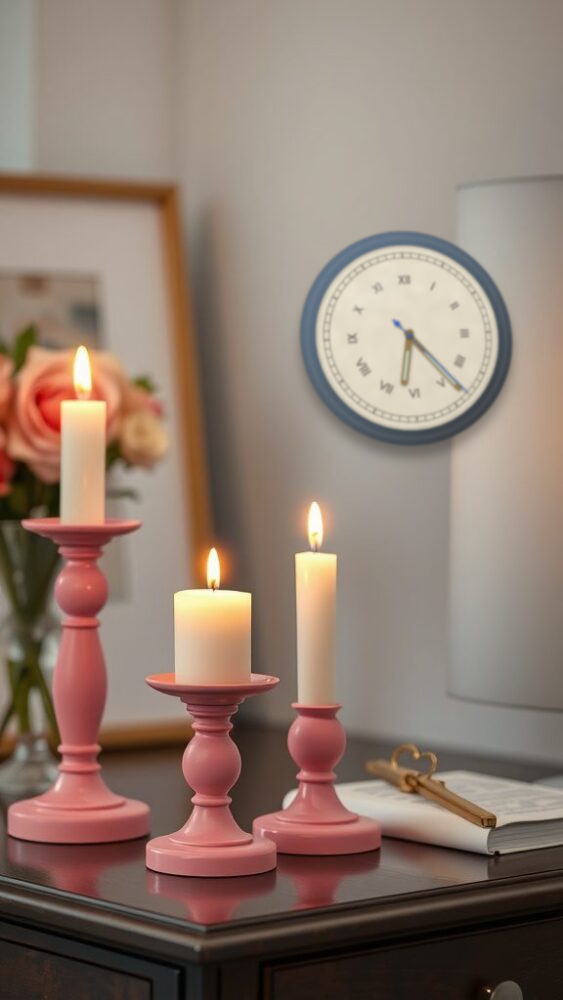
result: **6:23:23**
